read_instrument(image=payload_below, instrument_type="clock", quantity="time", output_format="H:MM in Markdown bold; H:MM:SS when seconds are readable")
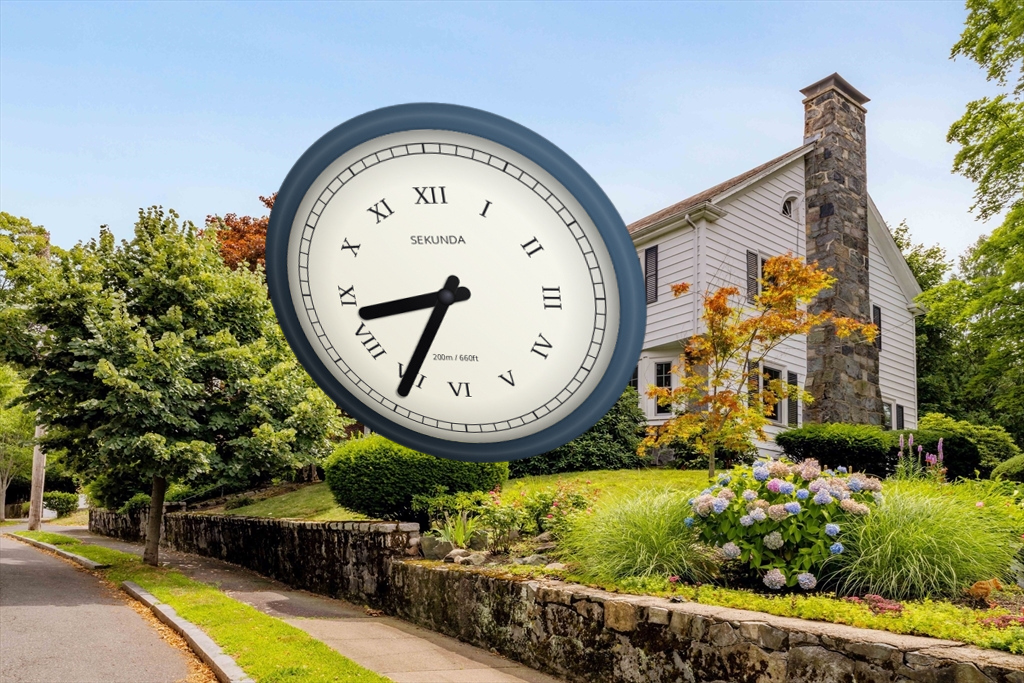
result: **8:35**
